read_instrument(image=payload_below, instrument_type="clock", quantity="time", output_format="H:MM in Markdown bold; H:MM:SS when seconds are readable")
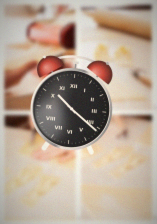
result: **10:21**
